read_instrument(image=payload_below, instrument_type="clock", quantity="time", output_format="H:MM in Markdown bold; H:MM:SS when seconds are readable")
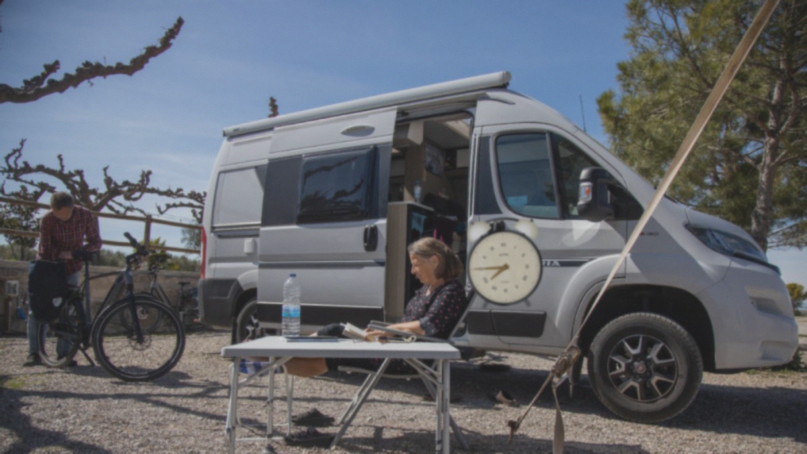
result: **7:45**
